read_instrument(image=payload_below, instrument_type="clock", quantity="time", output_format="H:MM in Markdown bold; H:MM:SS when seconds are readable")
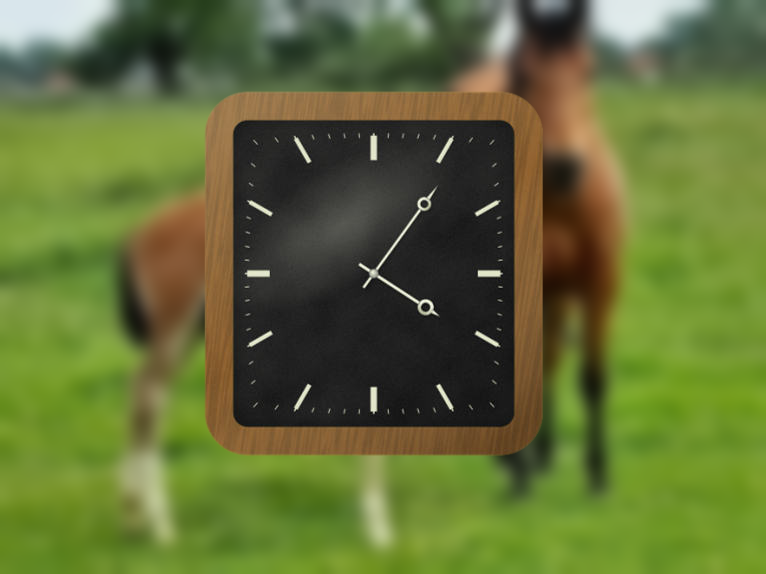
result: **4:06**
